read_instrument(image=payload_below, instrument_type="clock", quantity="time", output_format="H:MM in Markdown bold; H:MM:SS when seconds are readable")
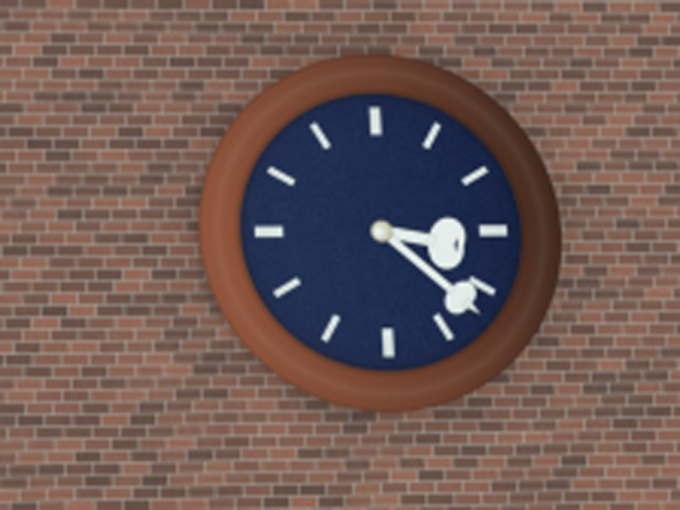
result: **3:22**
